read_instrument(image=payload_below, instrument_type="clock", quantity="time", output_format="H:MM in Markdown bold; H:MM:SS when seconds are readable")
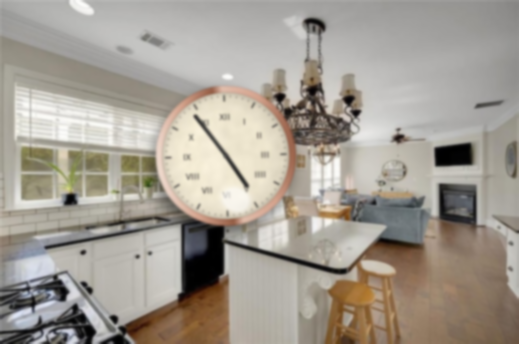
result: **4:54**
